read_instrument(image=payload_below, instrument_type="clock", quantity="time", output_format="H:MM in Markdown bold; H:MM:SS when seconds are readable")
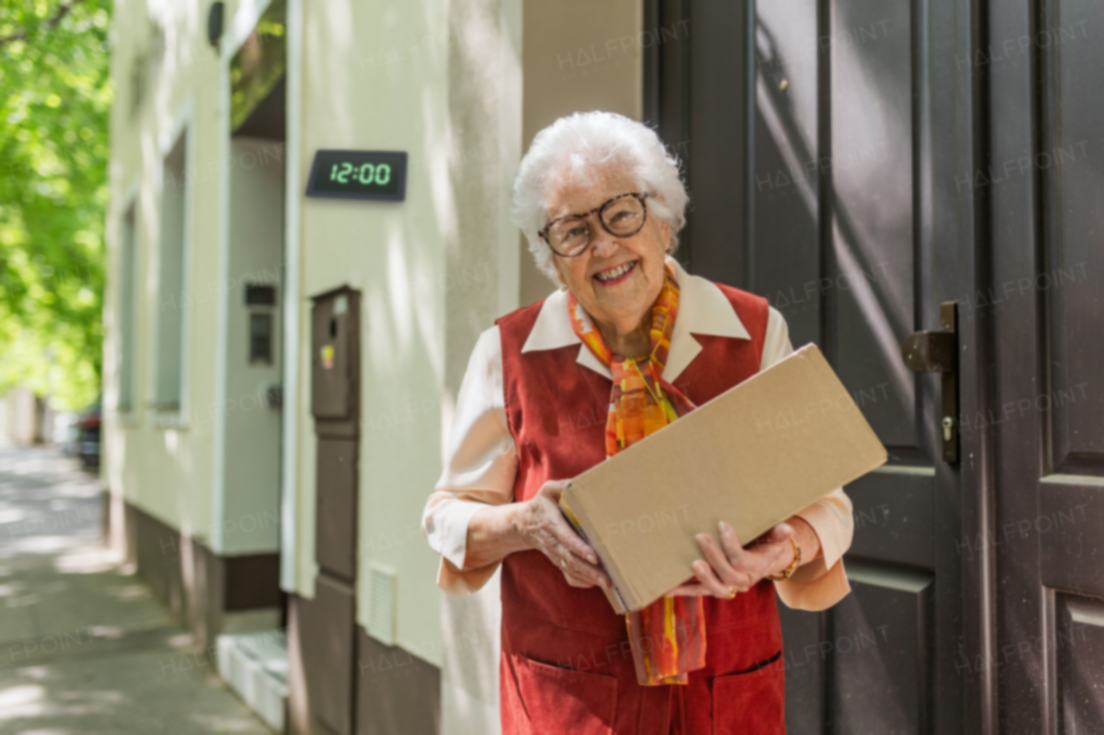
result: **12:00**
